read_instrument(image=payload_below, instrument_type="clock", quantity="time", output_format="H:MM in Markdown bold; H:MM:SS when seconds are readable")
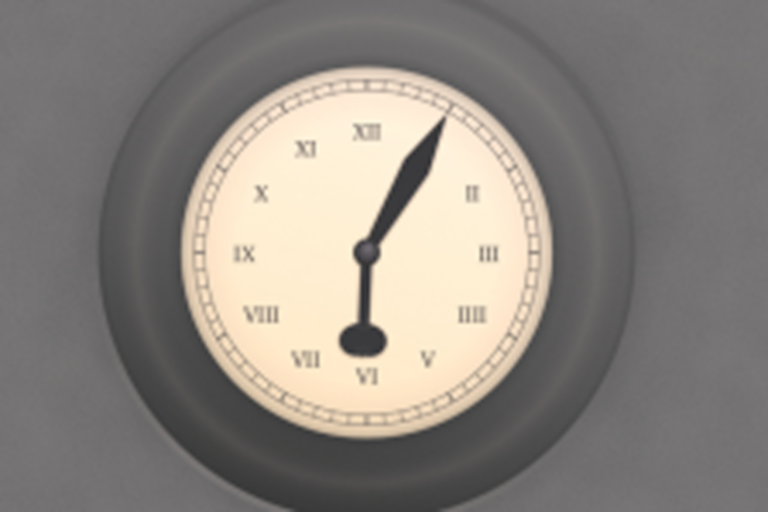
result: **6:05**
